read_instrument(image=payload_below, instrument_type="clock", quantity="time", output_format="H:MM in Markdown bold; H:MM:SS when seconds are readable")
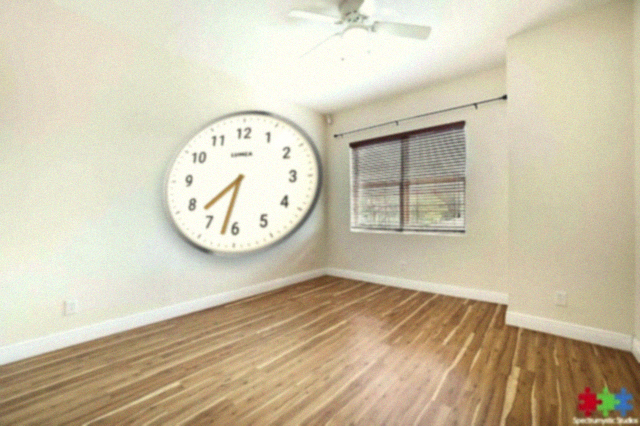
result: **7:32**
